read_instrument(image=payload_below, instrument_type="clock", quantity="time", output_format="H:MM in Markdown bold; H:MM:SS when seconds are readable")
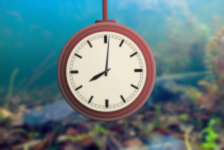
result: **8:01**
